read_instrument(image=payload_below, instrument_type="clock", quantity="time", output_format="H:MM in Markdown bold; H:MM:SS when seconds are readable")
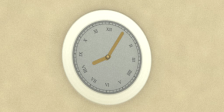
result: **8:05**
